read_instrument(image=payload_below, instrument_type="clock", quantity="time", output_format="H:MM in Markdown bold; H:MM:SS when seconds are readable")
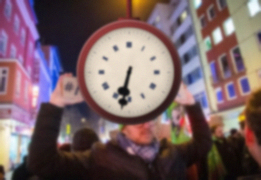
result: **6:32**
